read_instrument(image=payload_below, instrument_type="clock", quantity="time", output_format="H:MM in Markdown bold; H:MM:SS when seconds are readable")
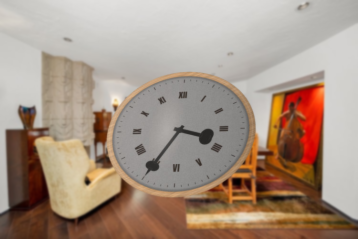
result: **3:35**
